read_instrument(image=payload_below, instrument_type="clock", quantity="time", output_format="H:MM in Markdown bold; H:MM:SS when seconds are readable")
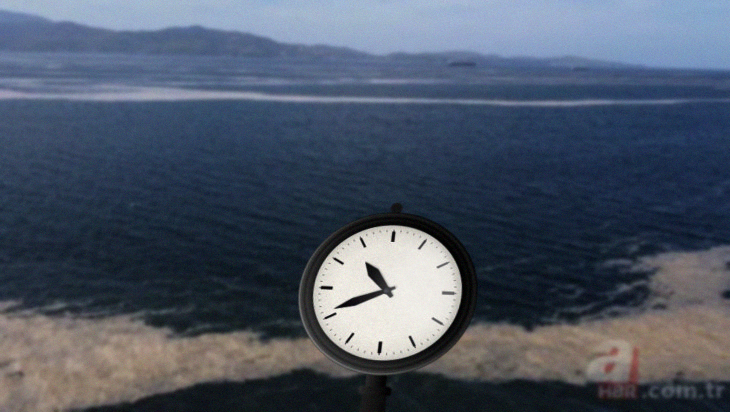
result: **10:41**
